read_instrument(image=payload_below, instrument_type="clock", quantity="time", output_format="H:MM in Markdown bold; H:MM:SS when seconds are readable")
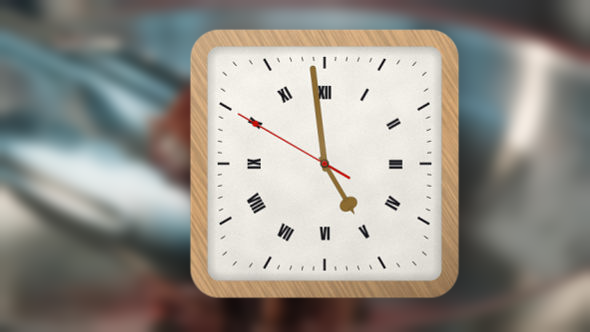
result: **4:58:50**
